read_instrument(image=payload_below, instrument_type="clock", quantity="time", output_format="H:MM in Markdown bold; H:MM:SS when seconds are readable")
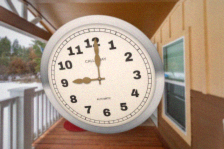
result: **9:01**
